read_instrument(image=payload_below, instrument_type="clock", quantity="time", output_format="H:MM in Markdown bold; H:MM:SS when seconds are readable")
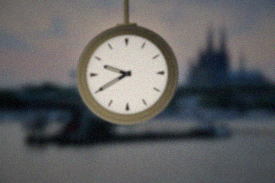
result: **9:40**
